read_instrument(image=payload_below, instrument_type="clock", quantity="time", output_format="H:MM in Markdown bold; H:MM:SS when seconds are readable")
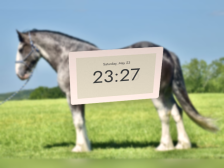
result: **23:27**
